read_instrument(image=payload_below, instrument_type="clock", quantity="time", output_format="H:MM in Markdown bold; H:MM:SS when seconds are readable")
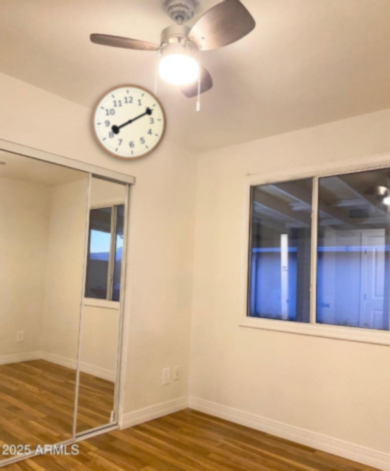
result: **8:11**
